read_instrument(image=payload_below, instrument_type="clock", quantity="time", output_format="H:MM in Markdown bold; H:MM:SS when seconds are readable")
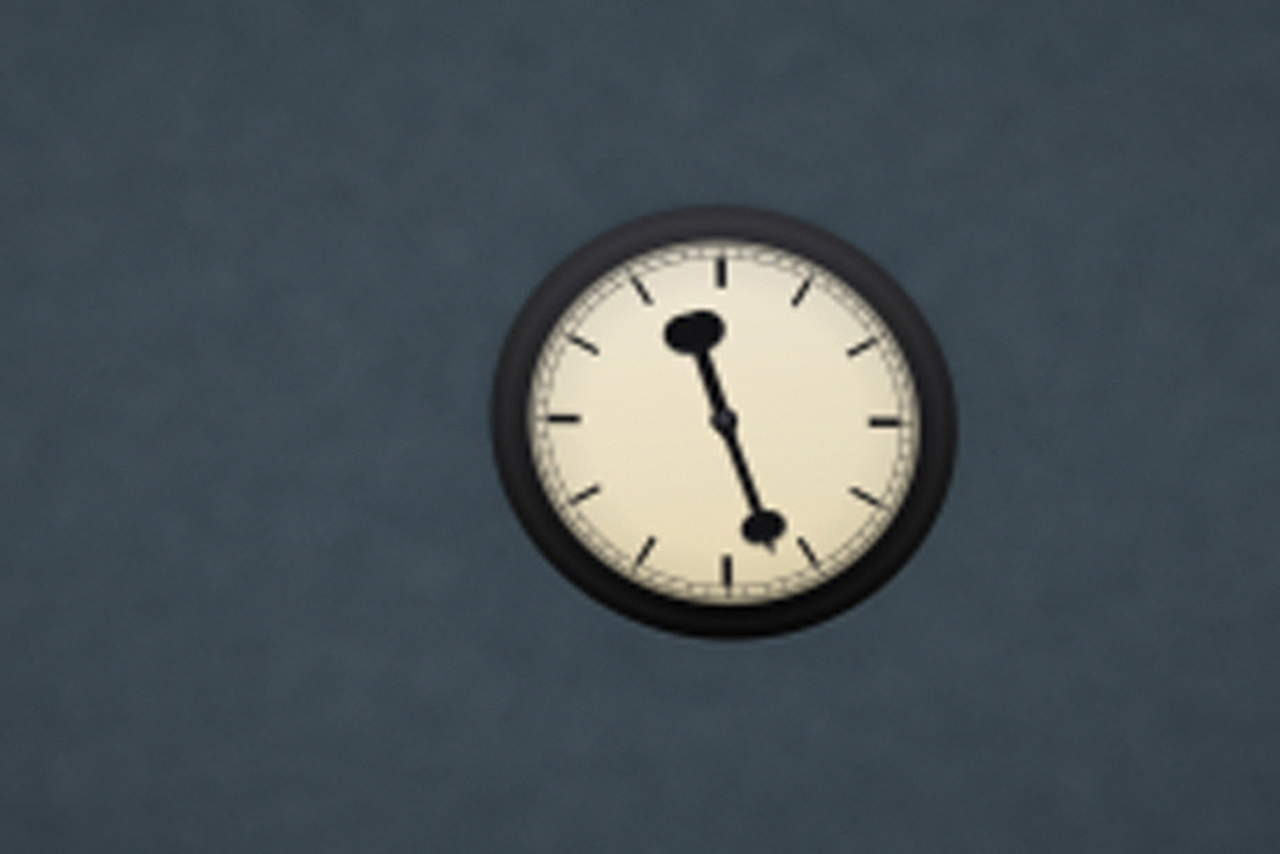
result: **11:27**
